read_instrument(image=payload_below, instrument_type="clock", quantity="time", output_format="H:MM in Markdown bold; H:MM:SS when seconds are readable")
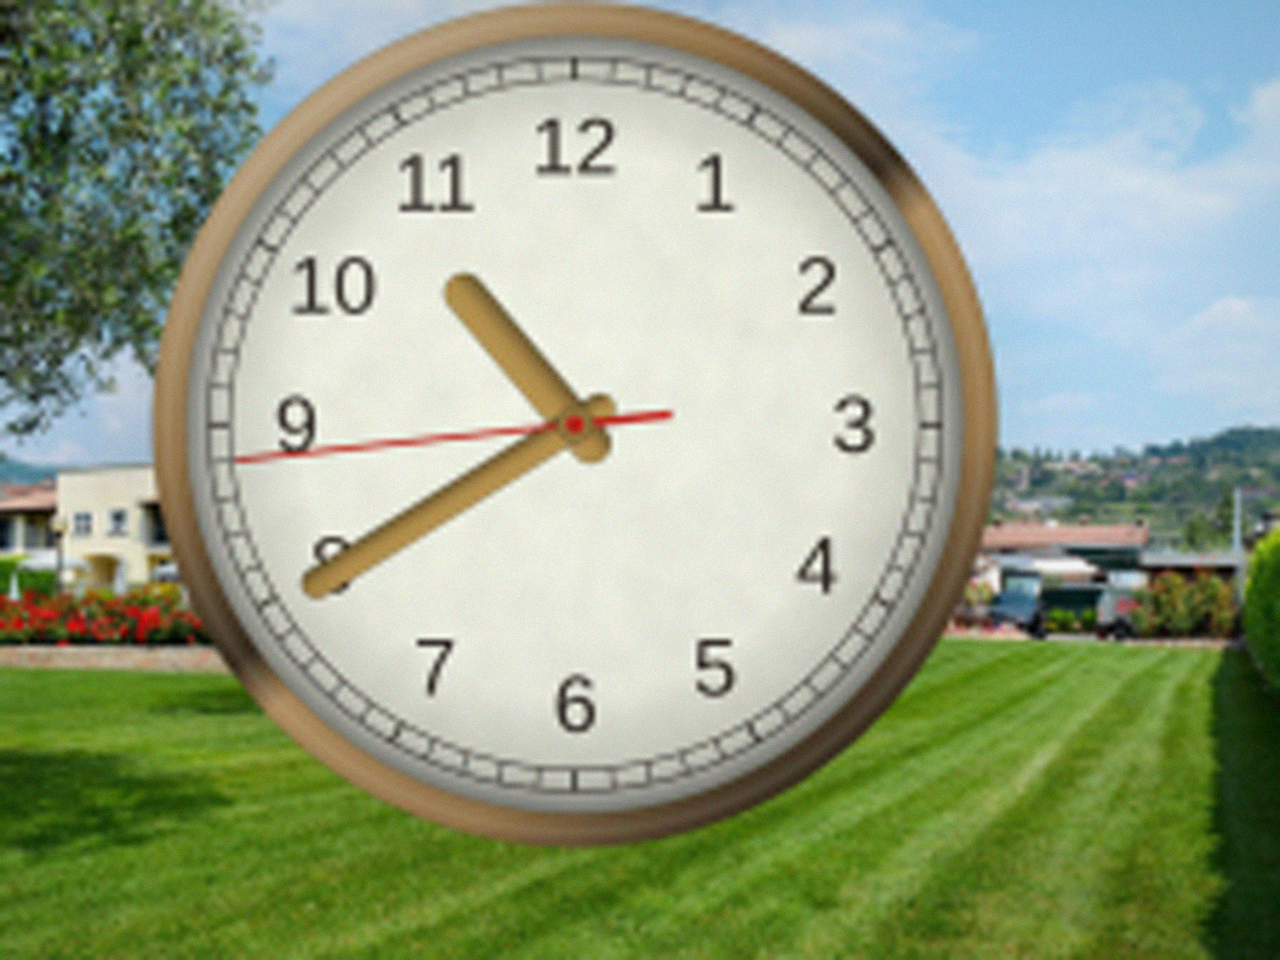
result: **10:39:44**
